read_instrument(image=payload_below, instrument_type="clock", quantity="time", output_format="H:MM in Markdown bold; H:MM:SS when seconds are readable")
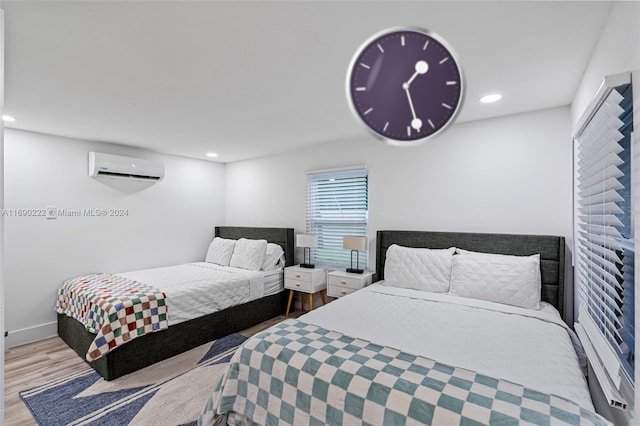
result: **1:28**
